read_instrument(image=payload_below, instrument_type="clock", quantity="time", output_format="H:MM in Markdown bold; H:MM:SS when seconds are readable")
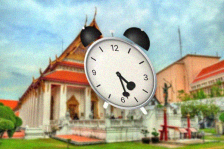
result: **4:28**
